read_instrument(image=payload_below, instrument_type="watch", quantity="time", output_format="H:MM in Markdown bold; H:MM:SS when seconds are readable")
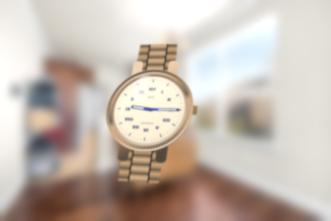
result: **9:15**
